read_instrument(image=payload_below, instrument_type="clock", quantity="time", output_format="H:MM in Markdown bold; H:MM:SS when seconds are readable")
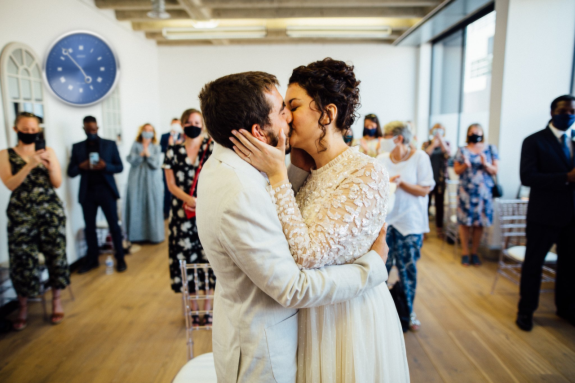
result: **4:53**
